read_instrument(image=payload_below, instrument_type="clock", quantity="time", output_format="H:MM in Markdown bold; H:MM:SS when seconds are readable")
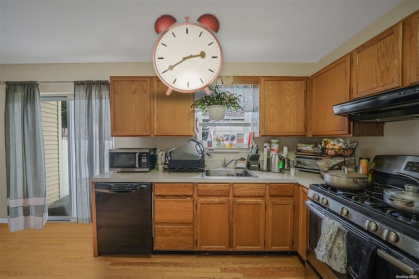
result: **2:40**
